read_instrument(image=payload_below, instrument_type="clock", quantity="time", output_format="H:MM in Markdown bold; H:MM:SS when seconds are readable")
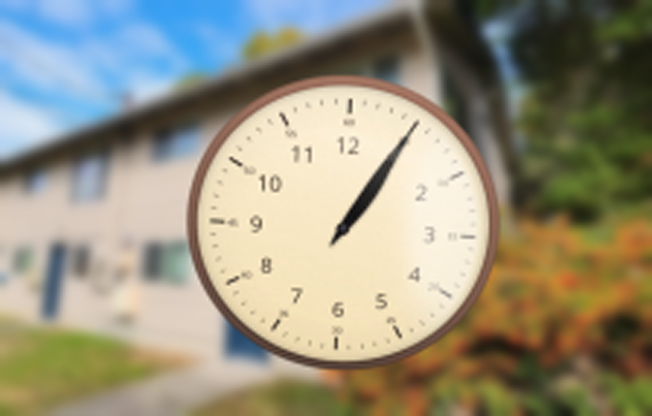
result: **1:05**
